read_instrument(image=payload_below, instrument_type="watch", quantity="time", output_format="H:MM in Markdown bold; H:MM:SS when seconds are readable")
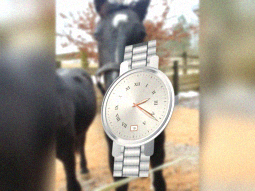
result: **2:21**
